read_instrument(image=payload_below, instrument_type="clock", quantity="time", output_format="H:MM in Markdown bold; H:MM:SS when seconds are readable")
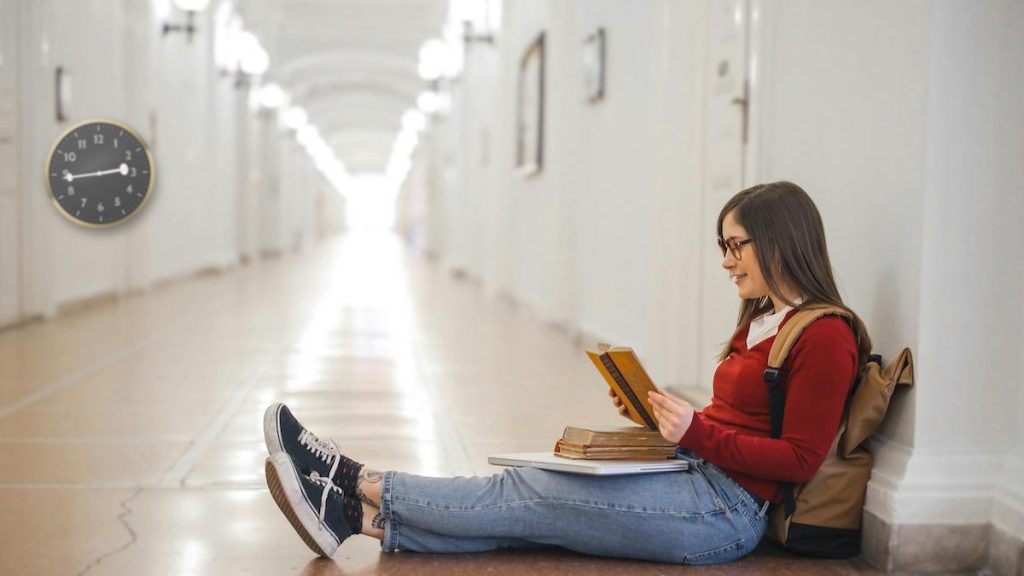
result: **2:44**
